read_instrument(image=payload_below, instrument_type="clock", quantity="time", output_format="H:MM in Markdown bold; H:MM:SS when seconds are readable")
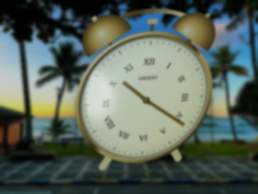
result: **10:21**
